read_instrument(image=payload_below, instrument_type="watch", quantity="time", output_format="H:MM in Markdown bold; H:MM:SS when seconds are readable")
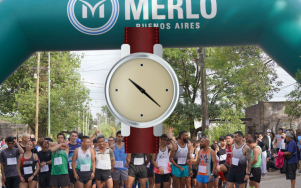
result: **10:22**
